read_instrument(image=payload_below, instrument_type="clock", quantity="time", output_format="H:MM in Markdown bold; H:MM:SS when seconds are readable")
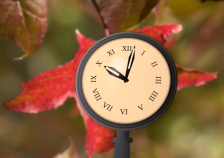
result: **10:02**
